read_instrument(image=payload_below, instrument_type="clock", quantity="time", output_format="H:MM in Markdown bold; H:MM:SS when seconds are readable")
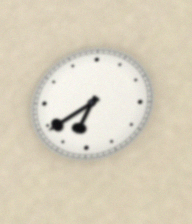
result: **6:39**
